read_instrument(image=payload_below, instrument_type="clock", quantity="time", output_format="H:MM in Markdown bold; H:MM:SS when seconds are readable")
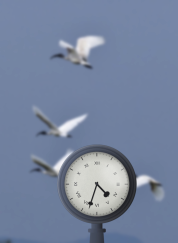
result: **4:33**
